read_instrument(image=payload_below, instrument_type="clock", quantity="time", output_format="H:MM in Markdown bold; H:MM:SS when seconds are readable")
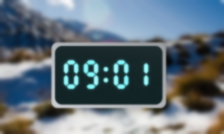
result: **9:01**
